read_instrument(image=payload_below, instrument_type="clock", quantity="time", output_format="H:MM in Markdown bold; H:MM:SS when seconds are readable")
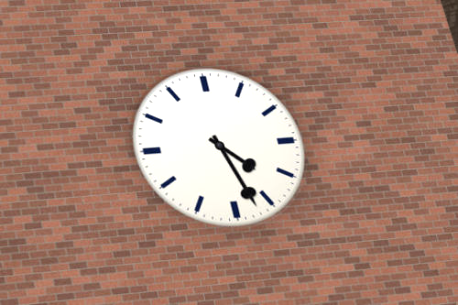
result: **4:27**
